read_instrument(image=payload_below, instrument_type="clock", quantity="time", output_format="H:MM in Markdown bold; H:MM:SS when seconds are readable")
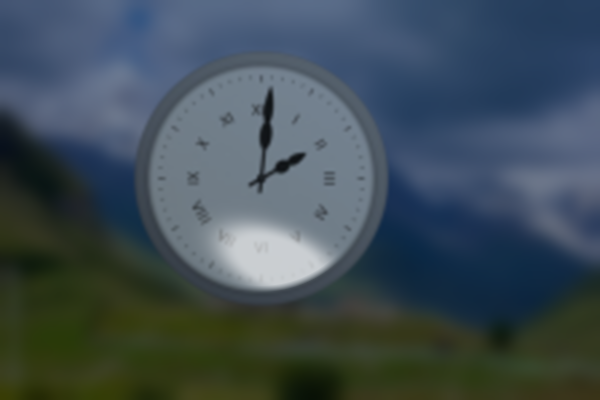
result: **2:01**
